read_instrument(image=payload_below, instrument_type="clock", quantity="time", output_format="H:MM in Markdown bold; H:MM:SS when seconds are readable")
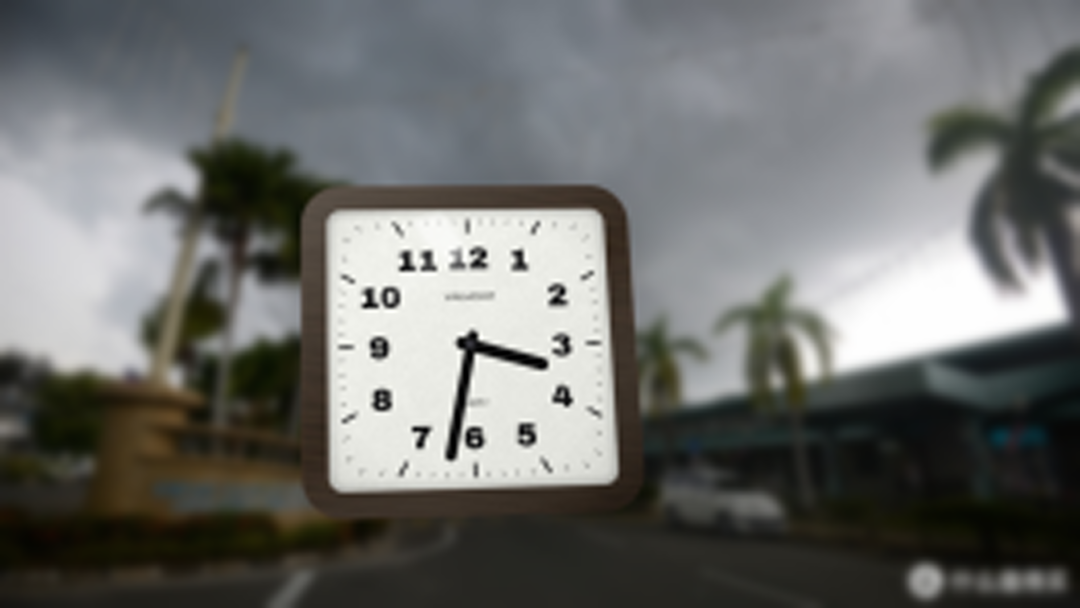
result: **3:32**
